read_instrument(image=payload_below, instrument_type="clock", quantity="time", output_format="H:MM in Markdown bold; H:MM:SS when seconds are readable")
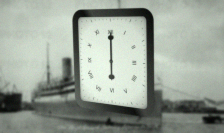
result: **6:00**
